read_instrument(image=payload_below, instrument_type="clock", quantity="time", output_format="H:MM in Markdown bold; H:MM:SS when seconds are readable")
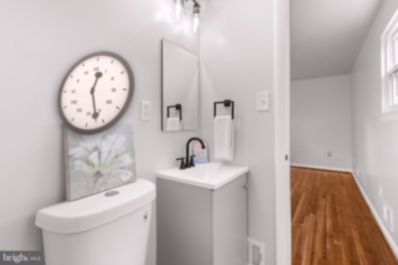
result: **12:27**
